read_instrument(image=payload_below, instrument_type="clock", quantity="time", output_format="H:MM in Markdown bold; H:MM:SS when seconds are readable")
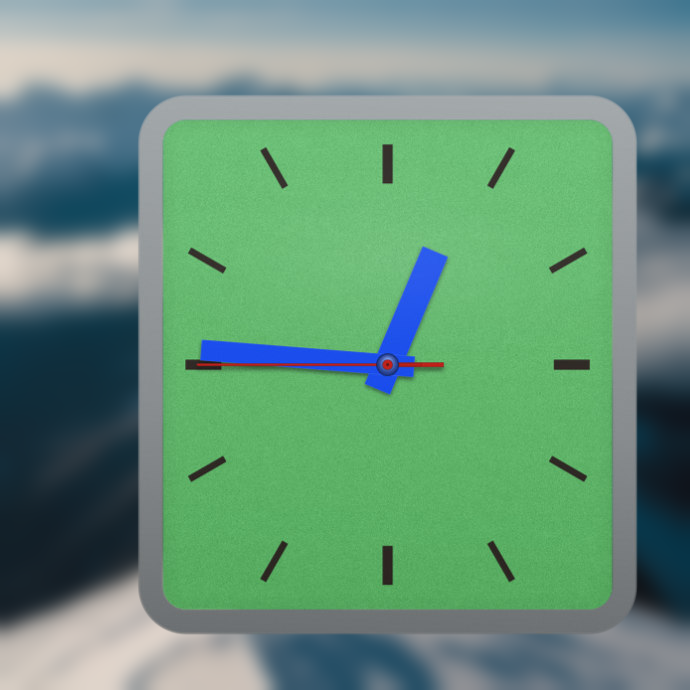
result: **12:45:45**
